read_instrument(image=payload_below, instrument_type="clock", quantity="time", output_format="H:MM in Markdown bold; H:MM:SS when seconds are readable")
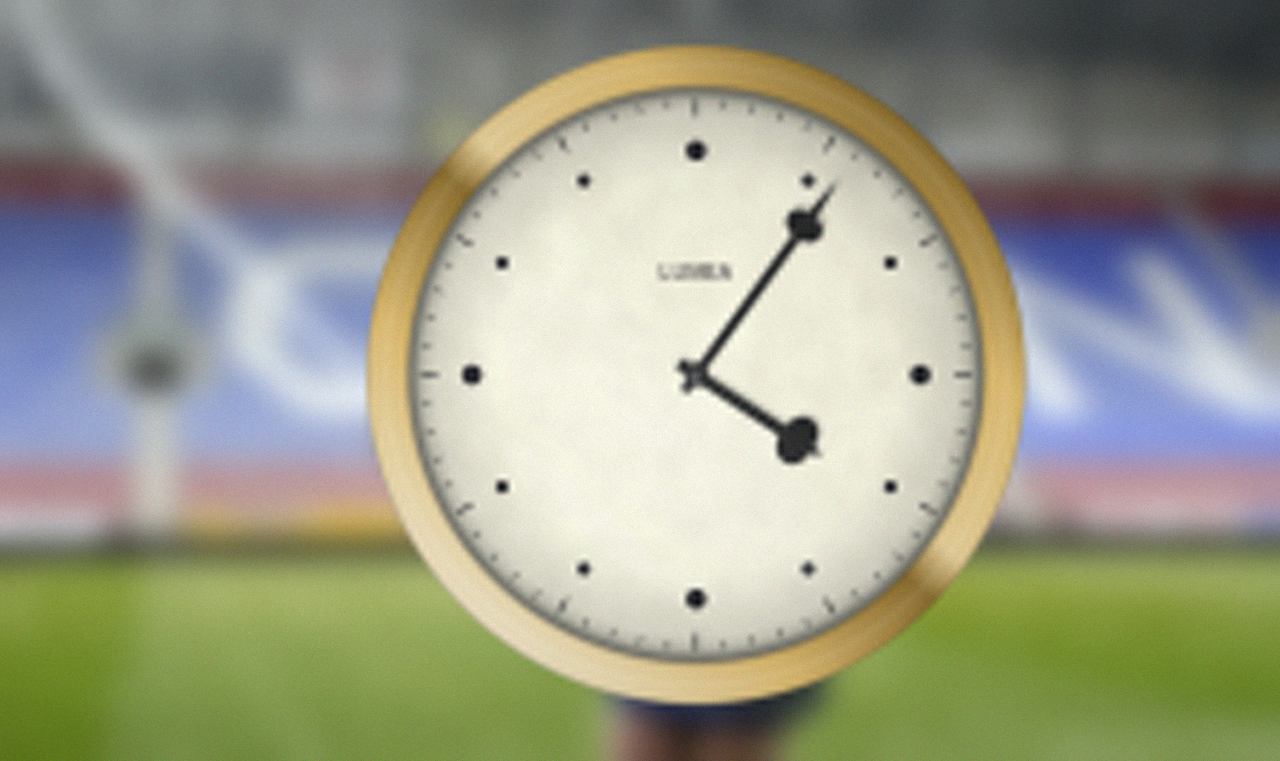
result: **4:06**
